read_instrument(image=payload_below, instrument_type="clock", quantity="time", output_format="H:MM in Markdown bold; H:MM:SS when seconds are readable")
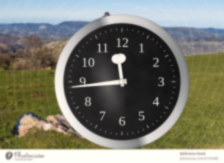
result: **11:44**
